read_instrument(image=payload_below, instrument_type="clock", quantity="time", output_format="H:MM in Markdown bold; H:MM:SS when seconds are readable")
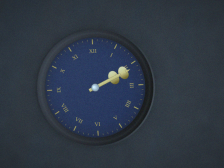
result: **2:11**
